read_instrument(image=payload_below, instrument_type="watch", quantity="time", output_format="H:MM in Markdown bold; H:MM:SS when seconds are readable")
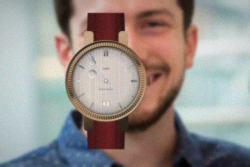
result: **9:54**
